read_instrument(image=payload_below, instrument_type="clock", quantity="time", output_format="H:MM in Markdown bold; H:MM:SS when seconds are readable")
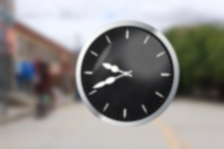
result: **9:41**
